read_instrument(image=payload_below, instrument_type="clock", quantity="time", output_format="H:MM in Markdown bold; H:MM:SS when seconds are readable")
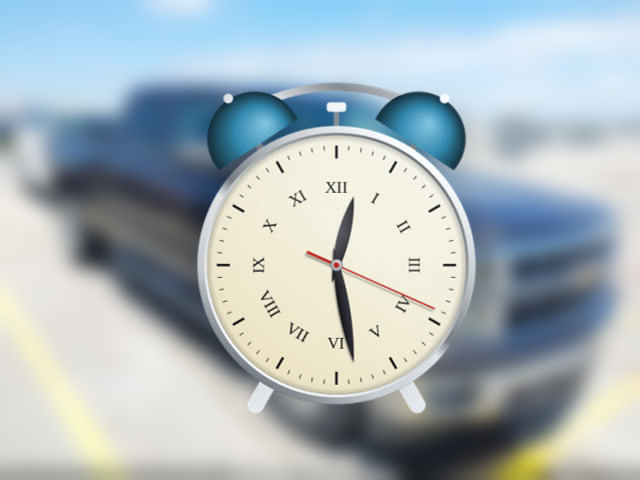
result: **12:28:19**
